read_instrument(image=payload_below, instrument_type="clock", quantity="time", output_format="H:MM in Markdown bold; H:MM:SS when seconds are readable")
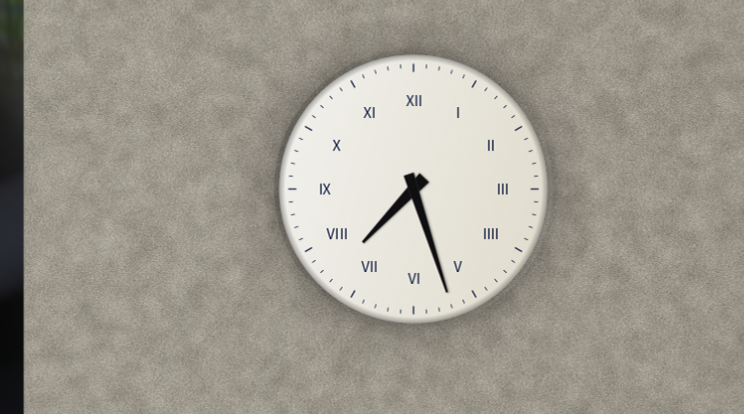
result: **7:27**
